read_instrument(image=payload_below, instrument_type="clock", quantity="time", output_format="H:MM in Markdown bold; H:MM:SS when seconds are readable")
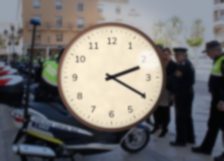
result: **2:20**
